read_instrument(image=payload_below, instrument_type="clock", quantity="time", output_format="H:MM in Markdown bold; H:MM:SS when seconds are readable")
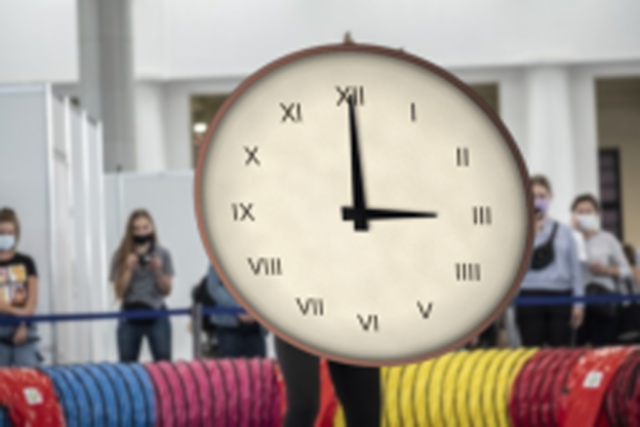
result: **3:00**
